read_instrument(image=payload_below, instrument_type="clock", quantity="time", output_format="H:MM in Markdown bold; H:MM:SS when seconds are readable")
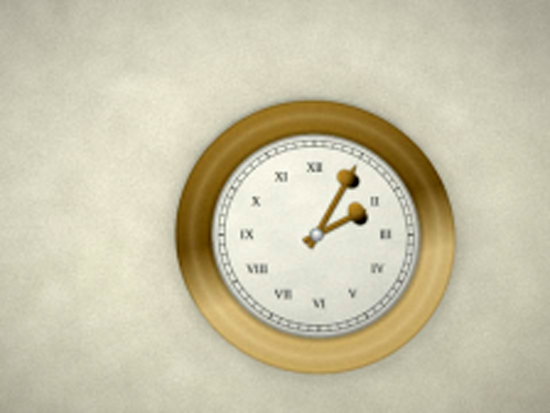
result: **2:05**
